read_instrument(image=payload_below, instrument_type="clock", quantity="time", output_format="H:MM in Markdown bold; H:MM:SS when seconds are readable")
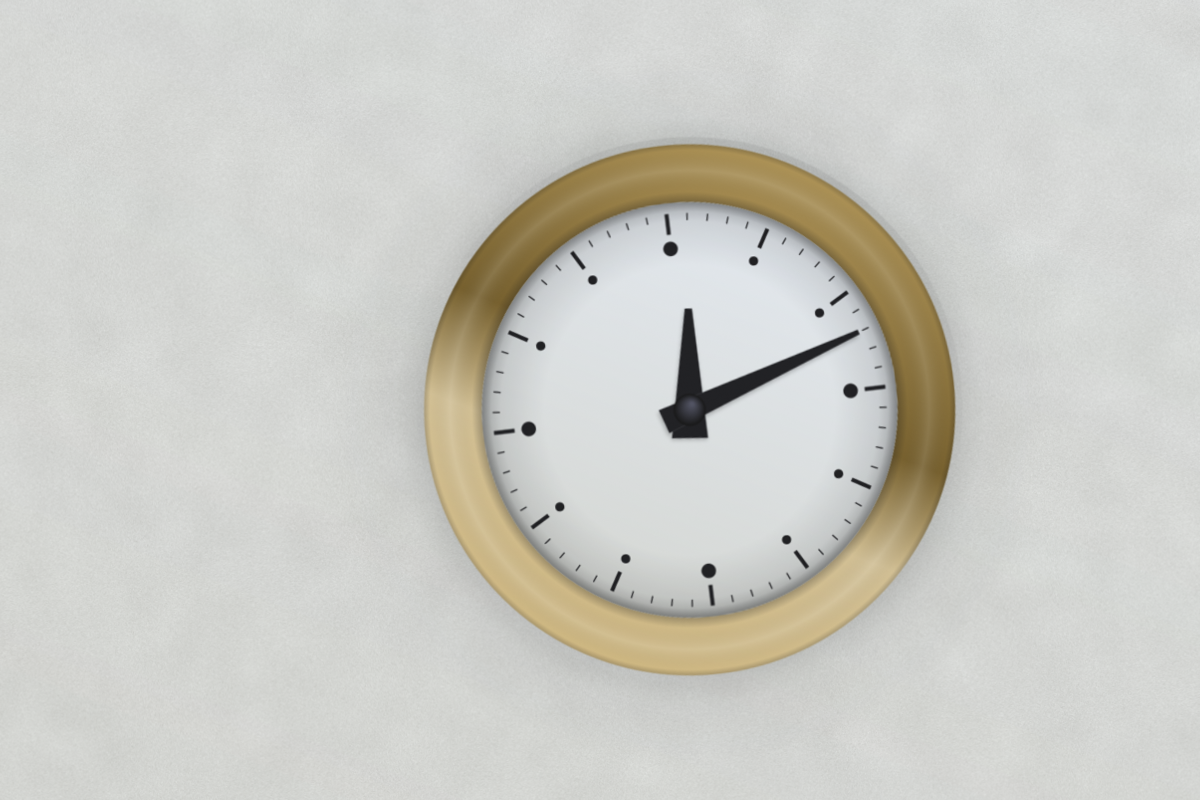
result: **12:12**
